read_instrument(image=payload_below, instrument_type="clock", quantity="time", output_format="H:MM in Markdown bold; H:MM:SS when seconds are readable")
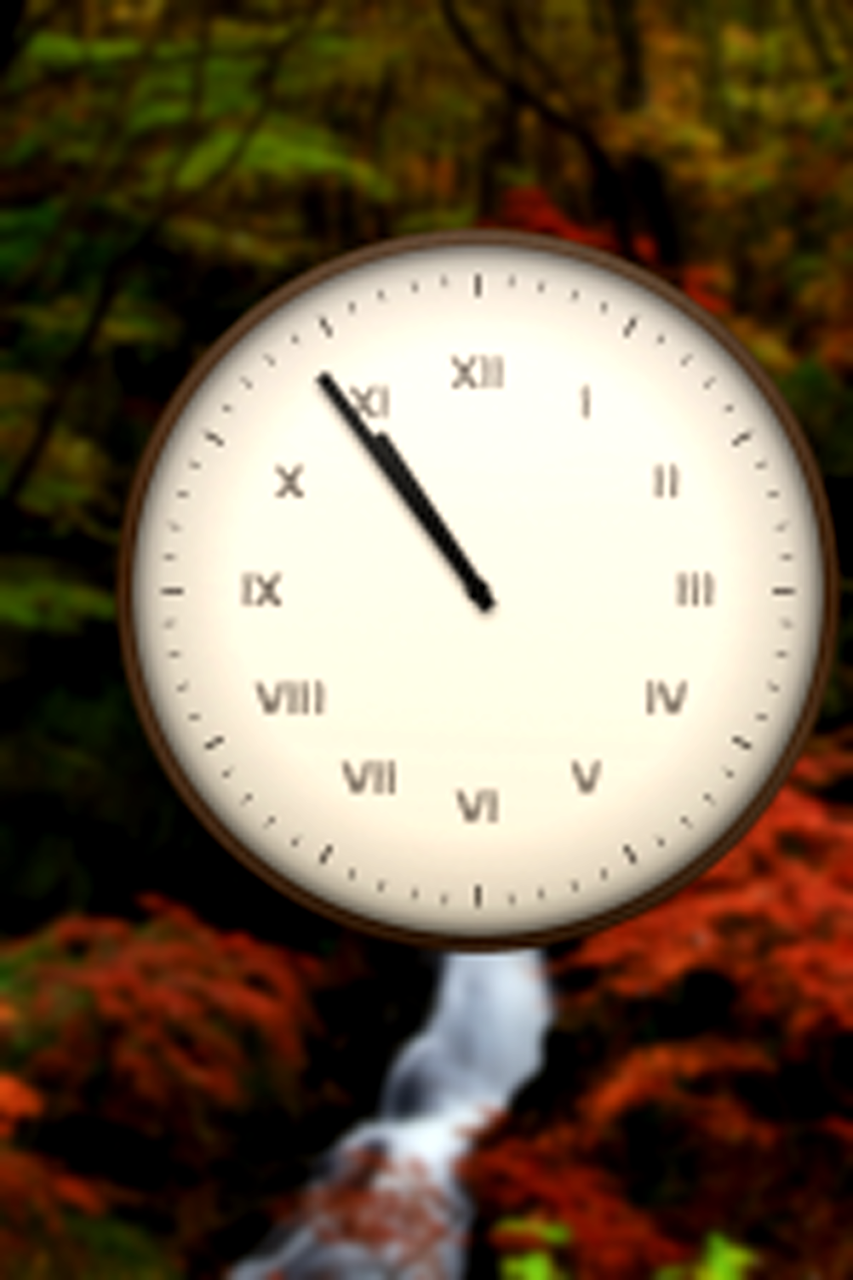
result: **10:54**
